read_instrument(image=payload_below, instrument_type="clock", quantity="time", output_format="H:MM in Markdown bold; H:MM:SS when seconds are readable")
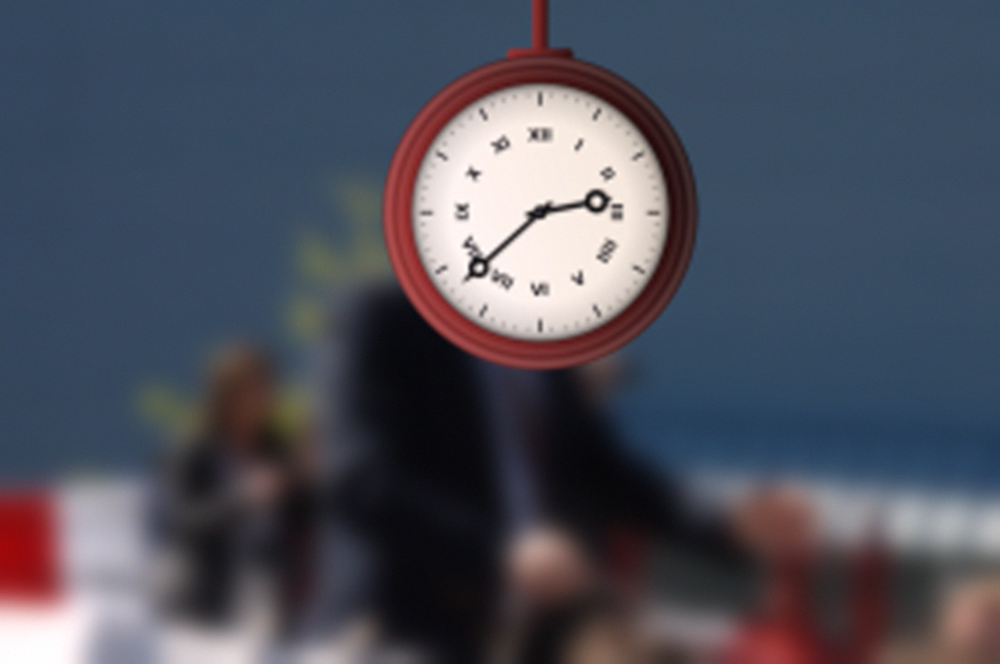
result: **2:38**
